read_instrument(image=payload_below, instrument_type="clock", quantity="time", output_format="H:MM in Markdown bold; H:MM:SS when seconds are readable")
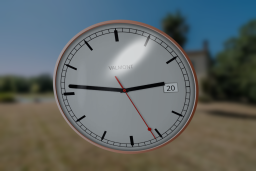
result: **2:46:26**
